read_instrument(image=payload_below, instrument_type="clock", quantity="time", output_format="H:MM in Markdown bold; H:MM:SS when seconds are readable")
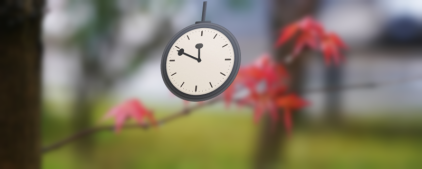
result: **11:49**
